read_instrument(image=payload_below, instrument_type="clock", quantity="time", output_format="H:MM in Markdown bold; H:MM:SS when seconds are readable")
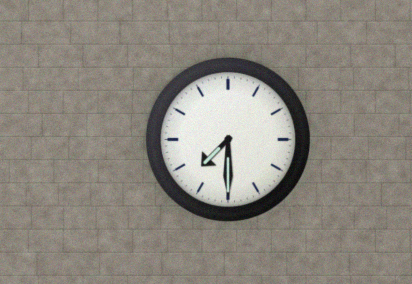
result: **7:30**
